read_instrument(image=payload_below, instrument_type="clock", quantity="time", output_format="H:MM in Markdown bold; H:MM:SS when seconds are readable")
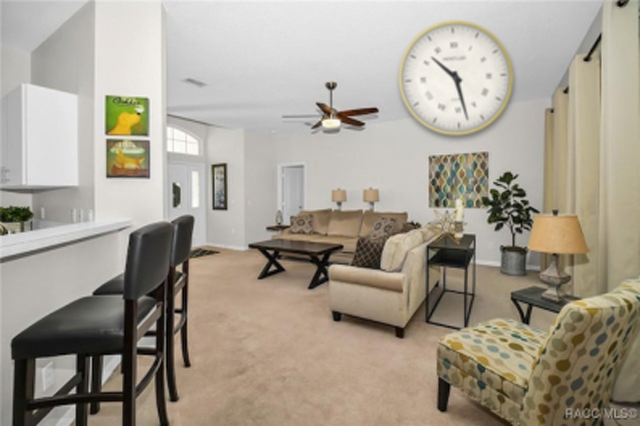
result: **10:28**
